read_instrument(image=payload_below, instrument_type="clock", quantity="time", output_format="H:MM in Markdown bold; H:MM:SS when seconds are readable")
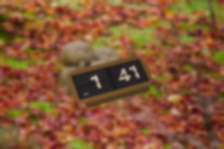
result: **1:41**
